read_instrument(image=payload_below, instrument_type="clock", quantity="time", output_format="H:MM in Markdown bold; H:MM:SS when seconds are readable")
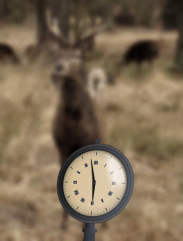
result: **5:58**
